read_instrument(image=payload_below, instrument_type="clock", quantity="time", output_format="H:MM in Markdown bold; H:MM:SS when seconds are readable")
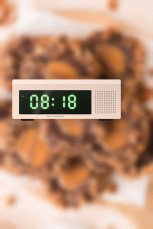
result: **8:18**
